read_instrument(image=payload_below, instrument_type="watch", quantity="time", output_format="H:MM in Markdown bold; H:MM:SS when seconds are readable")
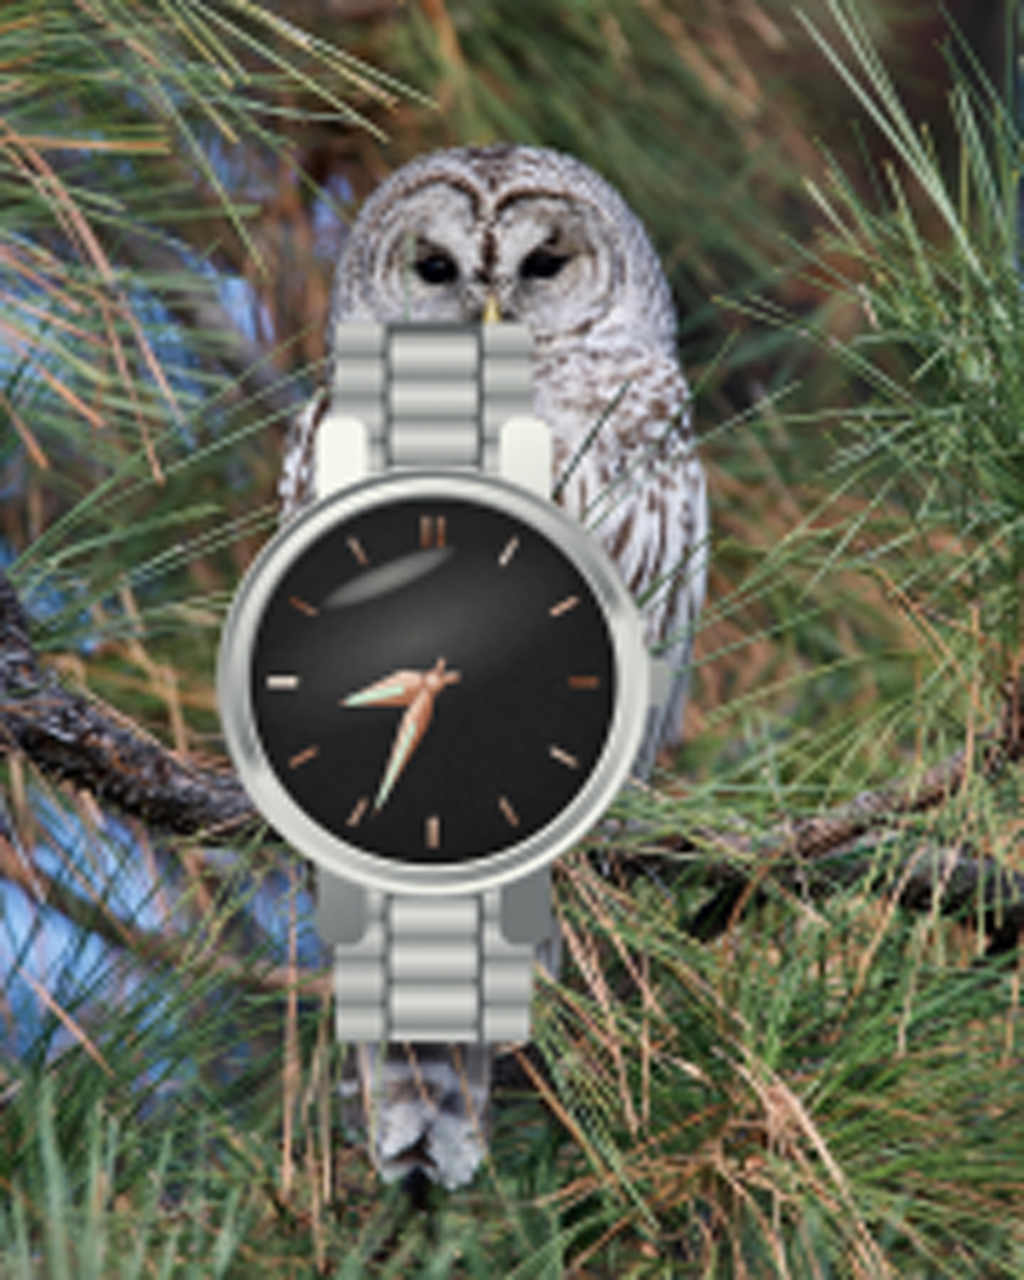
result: **8:34**
